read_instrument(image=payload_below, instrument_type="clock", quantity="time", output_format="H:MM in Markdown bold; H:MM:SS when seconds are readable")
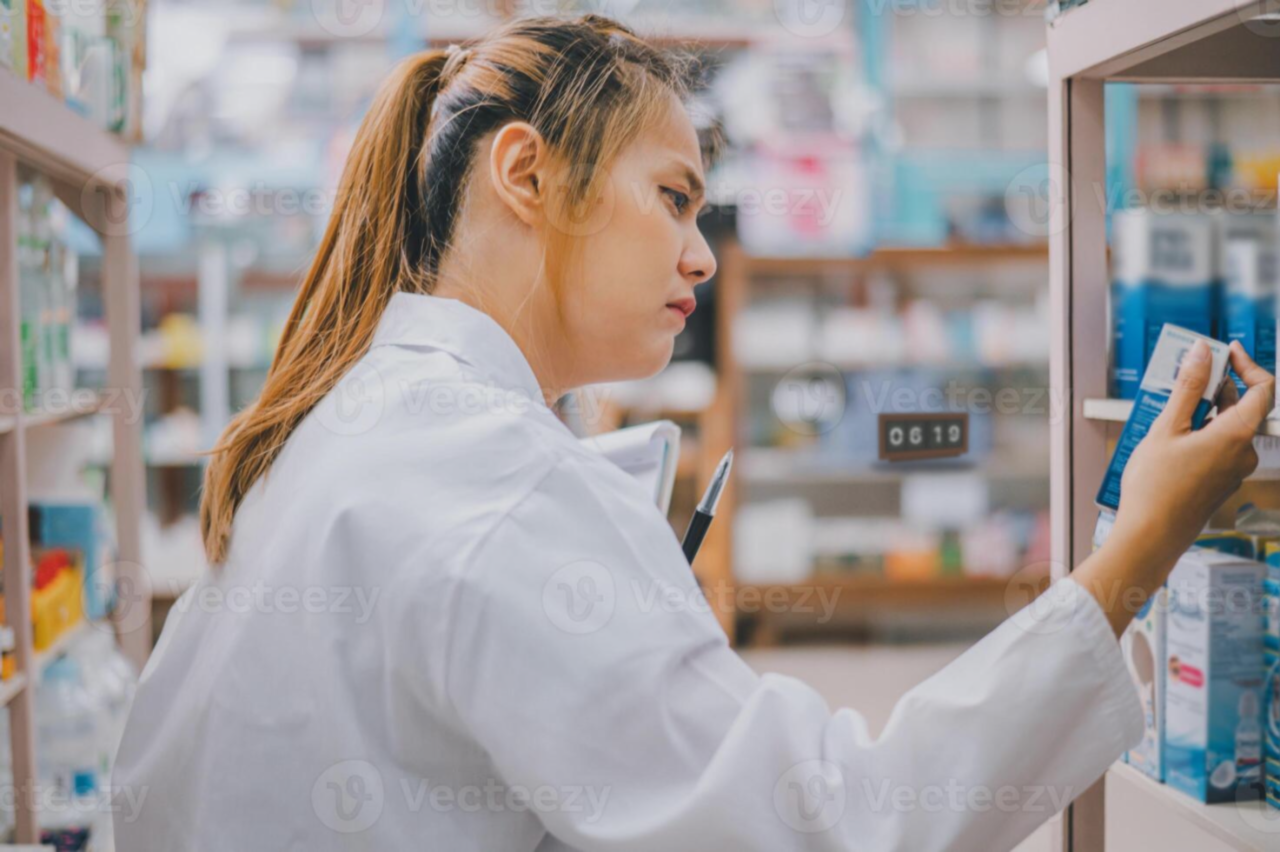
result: **6:19**
